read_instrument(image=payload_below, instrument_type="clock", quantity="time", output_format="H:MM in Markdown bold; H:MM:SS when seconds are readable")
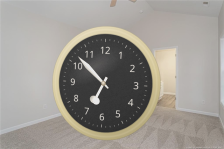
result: **6:52**
